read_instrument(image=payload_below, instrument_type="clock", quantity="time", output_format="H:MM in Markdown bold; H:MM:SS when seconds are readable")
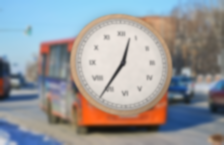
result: **12:36**
